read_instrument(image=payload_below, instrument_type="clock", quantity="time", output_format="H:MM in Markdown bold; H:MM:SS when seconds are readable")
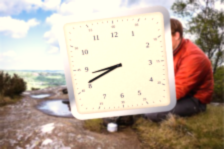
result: **8:41**
